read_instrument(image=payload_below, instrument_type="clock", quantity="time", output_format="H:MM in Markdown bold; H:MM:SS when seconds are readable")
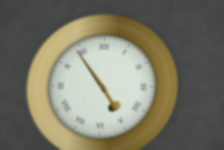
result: **4:54**
